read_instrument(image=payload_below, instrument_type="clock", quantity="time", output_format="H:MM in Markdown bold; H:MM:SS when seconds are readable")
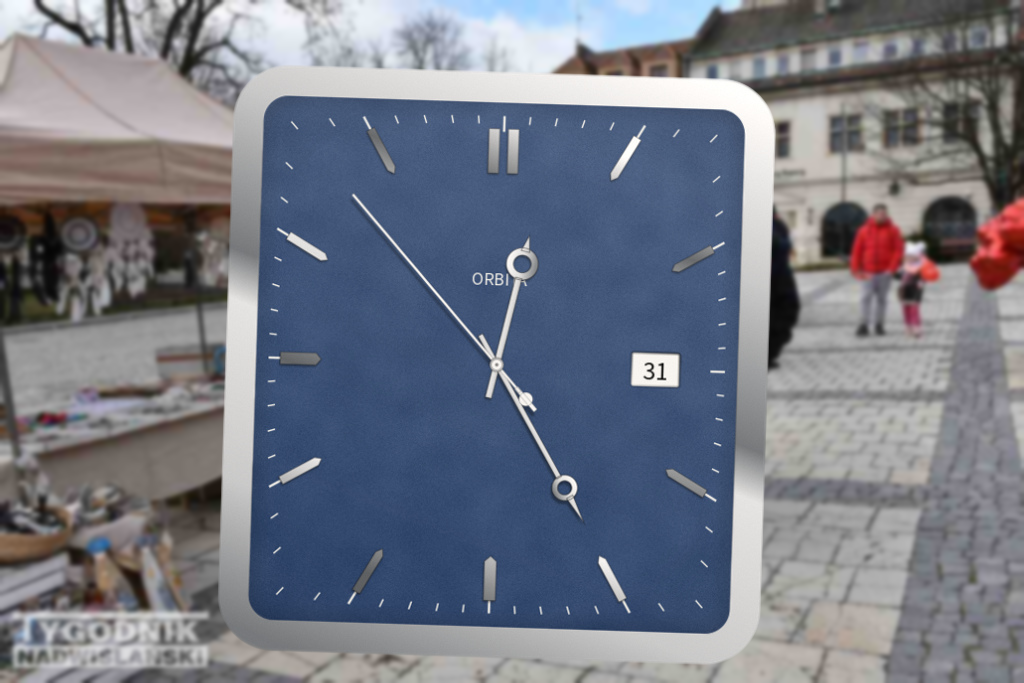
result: **12:24:53**
